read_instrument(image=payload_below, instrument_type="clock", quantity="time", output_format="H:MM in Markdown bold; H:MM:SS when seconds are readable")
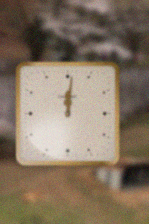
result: **12:01**
